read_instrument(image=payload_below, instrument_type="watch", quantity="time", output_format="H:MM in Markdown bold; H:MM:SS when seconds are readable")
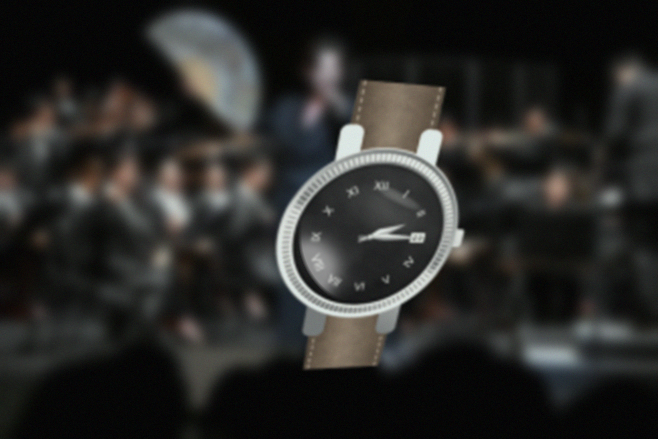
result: **2:15**
